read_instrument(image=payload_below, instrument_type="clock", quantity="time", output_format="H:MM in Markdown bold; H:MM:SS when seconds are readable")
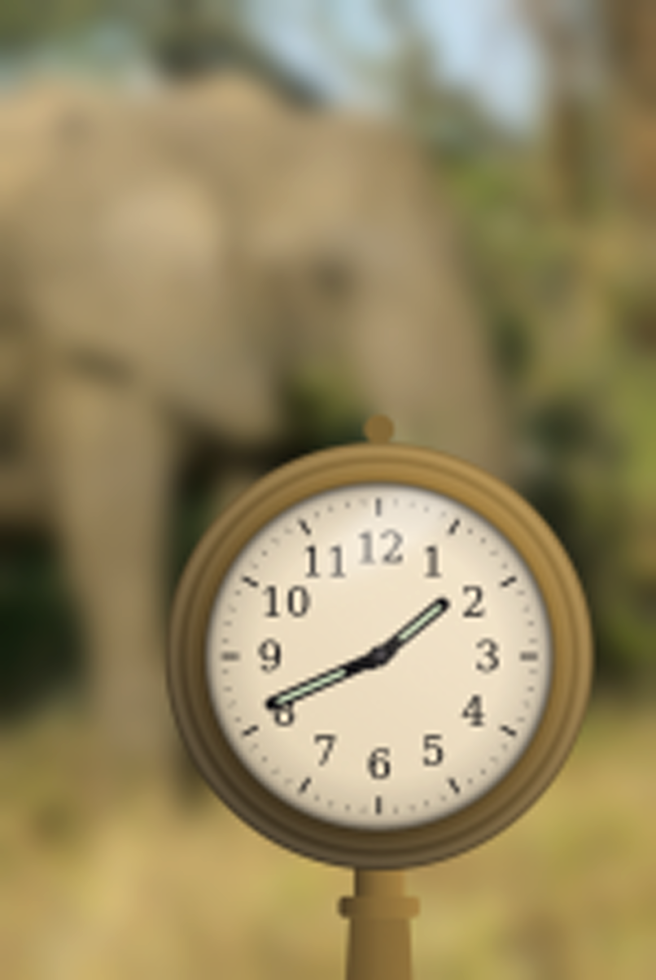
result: **1:41**
